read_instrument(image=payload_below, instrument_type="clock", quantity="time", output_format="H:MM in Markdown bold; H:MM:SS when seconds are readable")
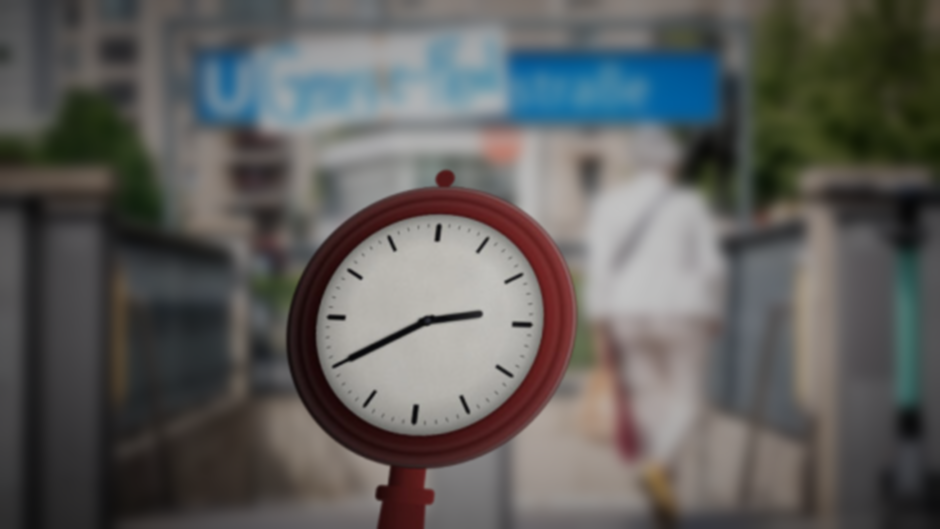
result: **2:40**
